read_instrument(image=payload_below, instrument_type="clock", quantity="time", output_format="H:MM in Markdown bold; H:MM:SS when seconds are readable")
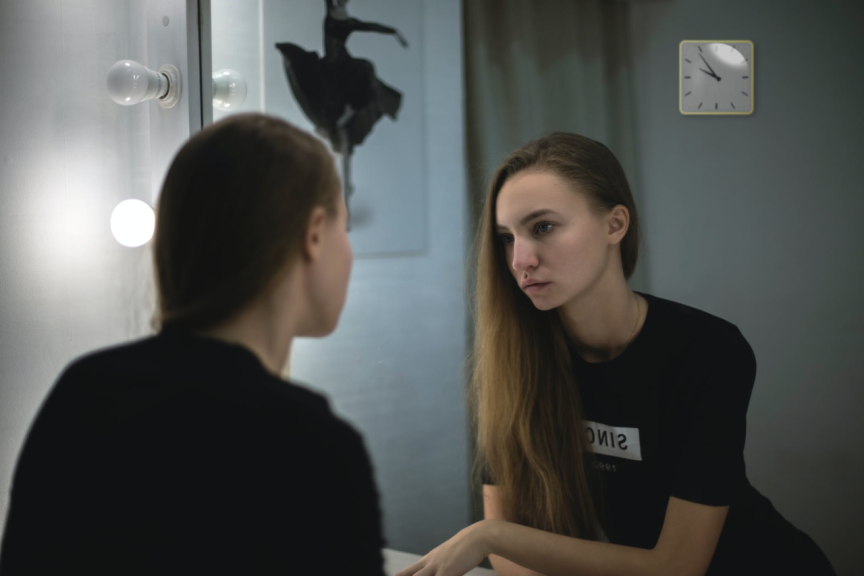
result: **9:54**
